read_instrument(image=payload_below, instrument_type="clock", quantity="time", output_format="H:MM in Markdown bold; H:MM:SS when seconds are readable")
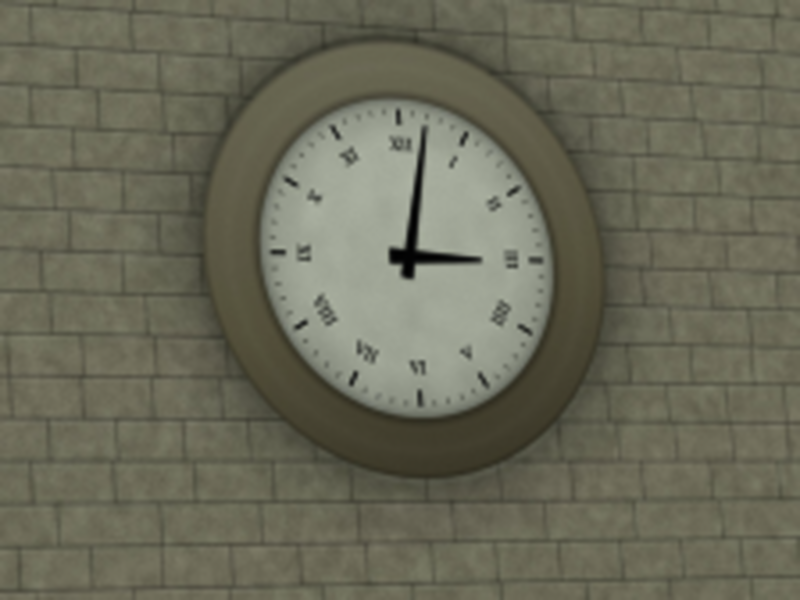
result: **3:02**
